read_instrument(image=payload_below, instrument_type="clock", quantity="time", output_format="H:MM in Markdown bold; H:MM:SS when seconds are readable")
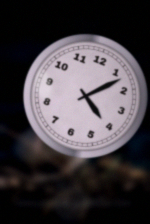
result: **4:07**
